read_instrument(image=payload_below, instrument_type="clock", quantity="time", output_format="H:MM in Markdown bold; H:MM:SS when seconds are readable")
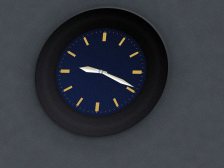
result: **9:19**
